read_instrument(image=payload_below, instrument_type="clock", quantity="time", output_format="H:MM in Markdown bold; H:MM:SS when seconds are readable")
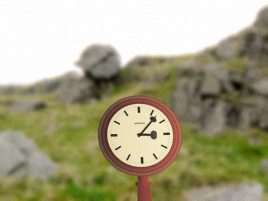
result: **3:07**
